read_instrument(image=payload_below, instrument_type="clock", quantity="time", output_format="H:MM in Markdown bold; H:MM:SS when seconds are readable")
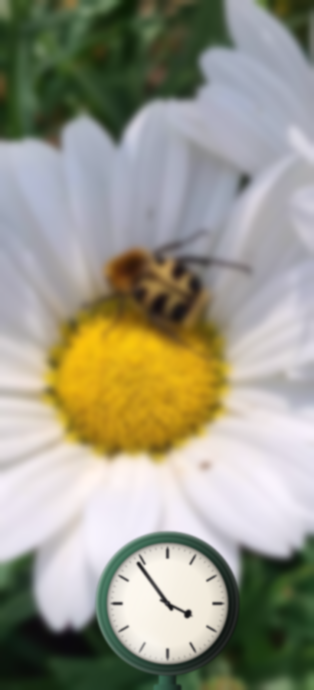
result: **3:54**
